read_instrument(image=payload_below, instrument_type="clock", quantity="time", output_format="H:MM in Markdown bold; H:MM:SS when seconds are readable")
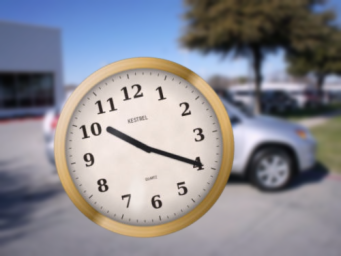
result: **10:20**
